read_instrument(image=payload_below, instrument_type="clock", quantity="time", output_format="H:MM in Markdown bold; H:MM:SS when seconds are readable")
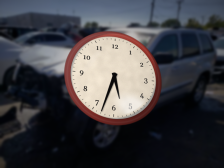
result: **5:33**
